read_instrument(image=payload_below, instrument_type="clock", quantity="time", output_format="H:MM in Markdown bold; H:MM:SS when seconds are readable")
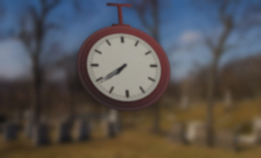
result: **7:39**
